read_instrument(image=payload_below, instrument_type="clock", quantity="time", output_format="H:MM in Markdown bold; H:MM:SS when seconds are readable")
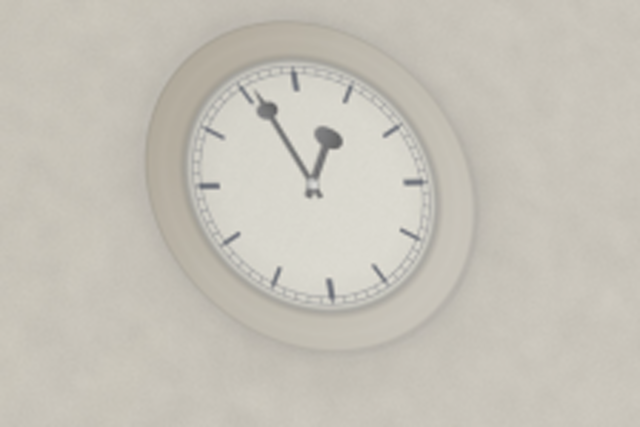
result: **12:56**
